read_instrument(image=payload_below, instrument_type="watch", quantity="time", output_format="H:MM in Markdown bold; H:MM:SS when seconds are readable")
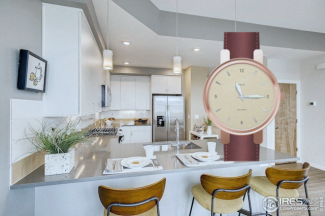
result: **11:15**
